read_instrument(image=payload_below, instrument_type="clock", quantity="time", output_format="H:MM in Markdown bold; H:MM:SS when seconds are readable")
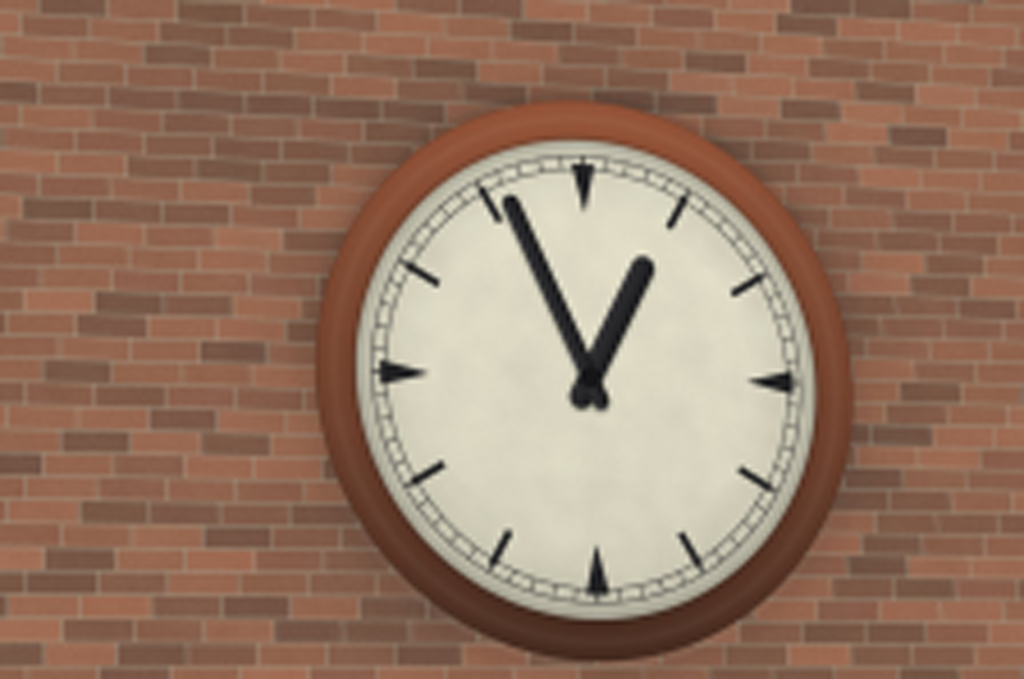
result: **12:56**
